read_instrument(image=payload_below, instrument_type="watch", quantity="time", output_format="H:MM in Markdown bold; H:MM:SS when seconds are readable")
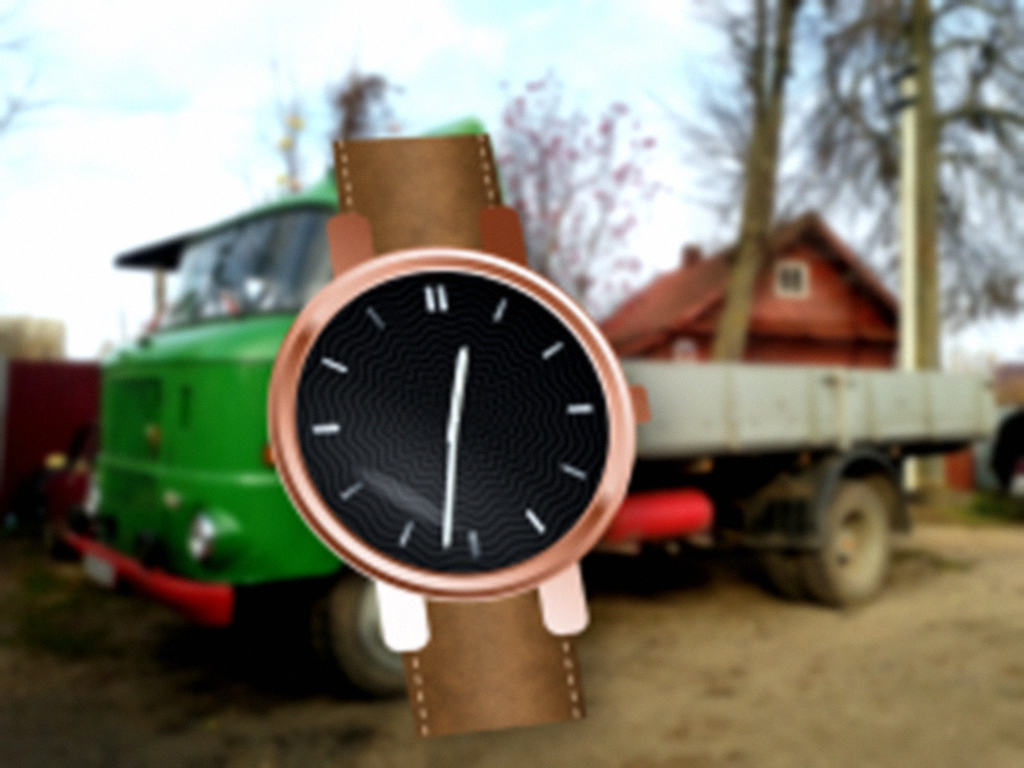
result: **12:32**
